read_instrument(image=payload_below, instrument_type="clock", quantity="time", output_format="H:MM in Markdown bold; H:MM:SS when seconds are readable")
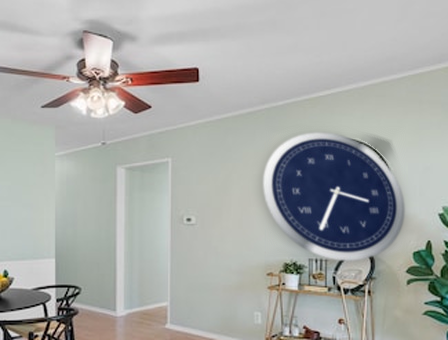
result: **3:35**
